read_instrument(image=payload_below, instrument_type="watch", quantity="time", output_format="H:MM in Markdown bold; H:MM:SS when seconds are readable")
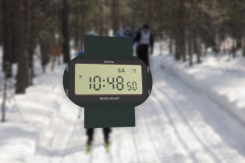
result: **10:48:50**
